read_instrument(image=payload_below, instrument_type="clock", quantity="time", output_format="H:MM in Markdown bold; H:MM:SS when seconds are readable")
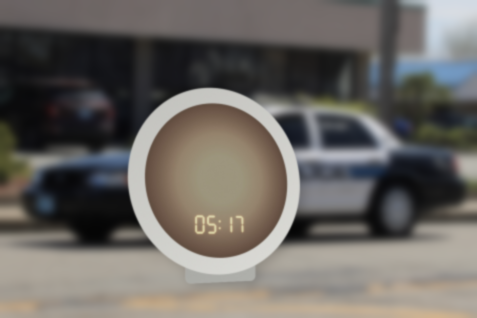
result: **5:17**
